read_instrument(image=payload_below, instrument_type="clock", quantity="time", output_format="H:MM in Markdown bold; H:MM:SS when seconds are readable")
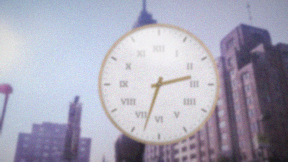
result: **2:33**
